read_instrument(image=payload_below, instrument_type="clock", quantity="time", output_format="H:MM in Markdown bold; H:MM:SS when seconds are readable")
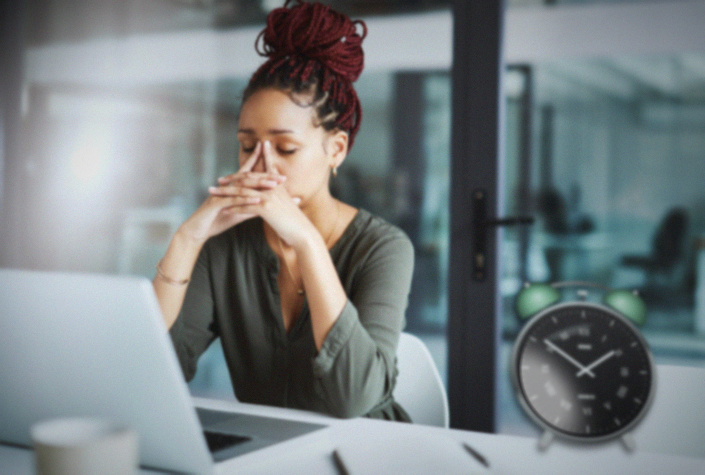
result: **1:51**
